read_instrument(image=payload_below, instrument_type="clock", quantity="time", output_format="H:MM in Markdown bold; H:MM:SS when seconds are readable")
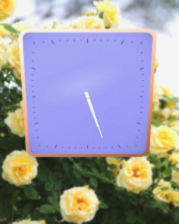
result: **5:27**
